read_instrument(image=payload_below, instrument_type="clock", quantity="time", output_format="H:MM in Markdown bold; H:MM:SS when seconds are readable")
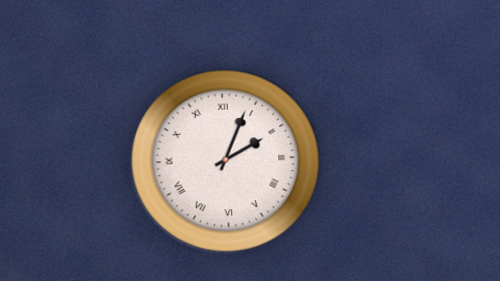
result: **2:04**
